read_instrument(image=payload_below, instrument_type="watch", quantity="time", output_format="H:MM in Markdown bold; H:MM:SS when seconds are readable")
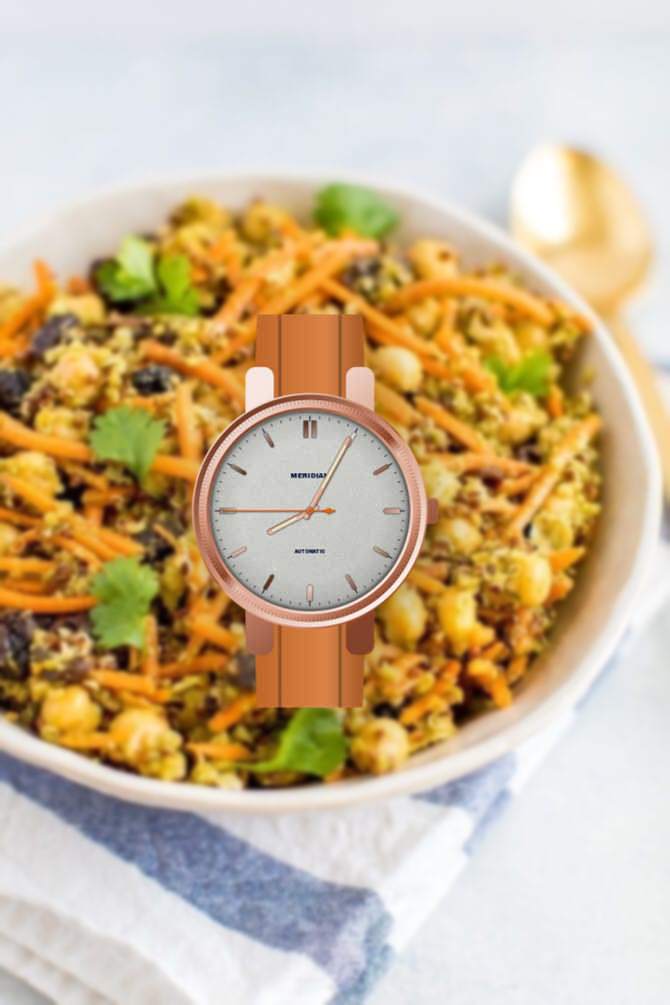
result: **8:04:45**
